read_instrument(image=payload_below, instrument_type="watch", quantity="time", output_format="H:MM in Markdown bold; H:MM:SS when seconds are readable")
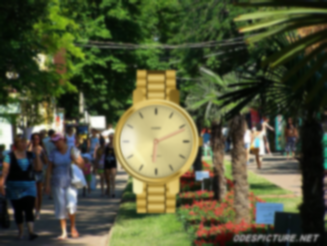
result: **6:11**
